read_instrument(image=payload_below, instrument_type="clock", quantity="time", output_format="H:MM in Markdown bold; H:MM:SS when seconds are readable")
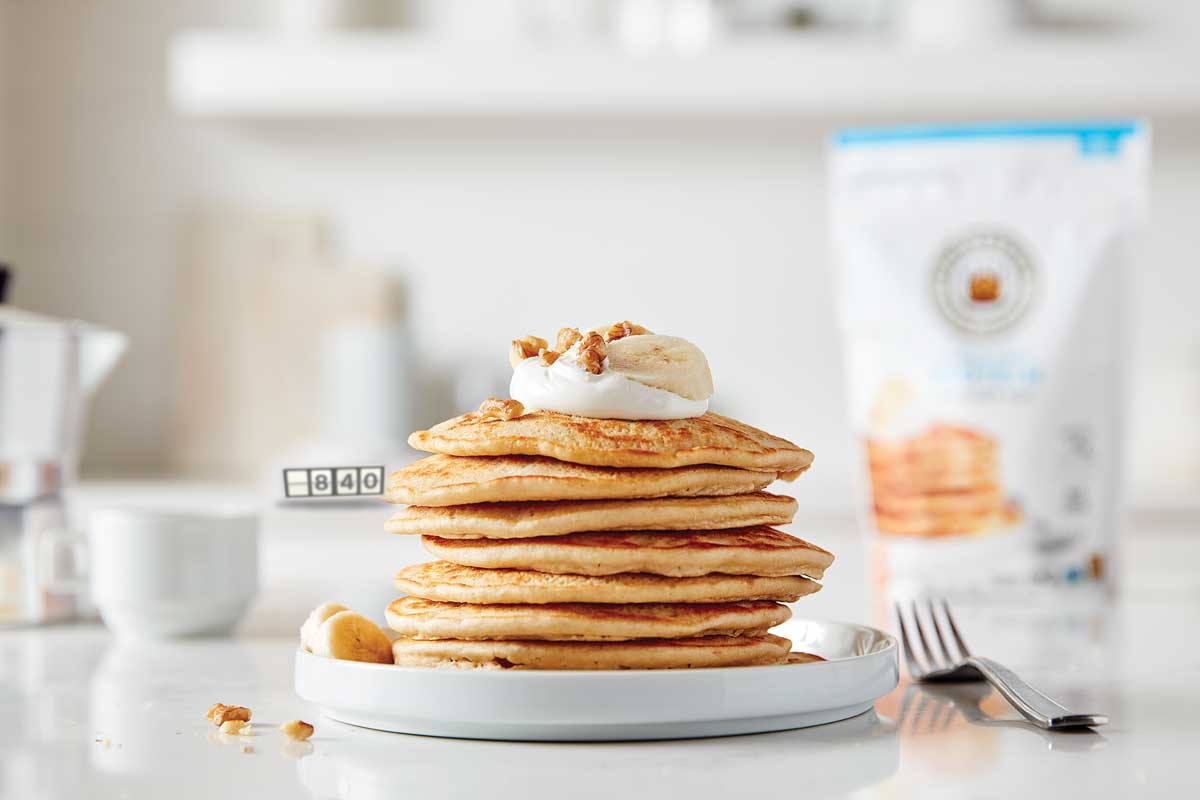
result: **8:40**
